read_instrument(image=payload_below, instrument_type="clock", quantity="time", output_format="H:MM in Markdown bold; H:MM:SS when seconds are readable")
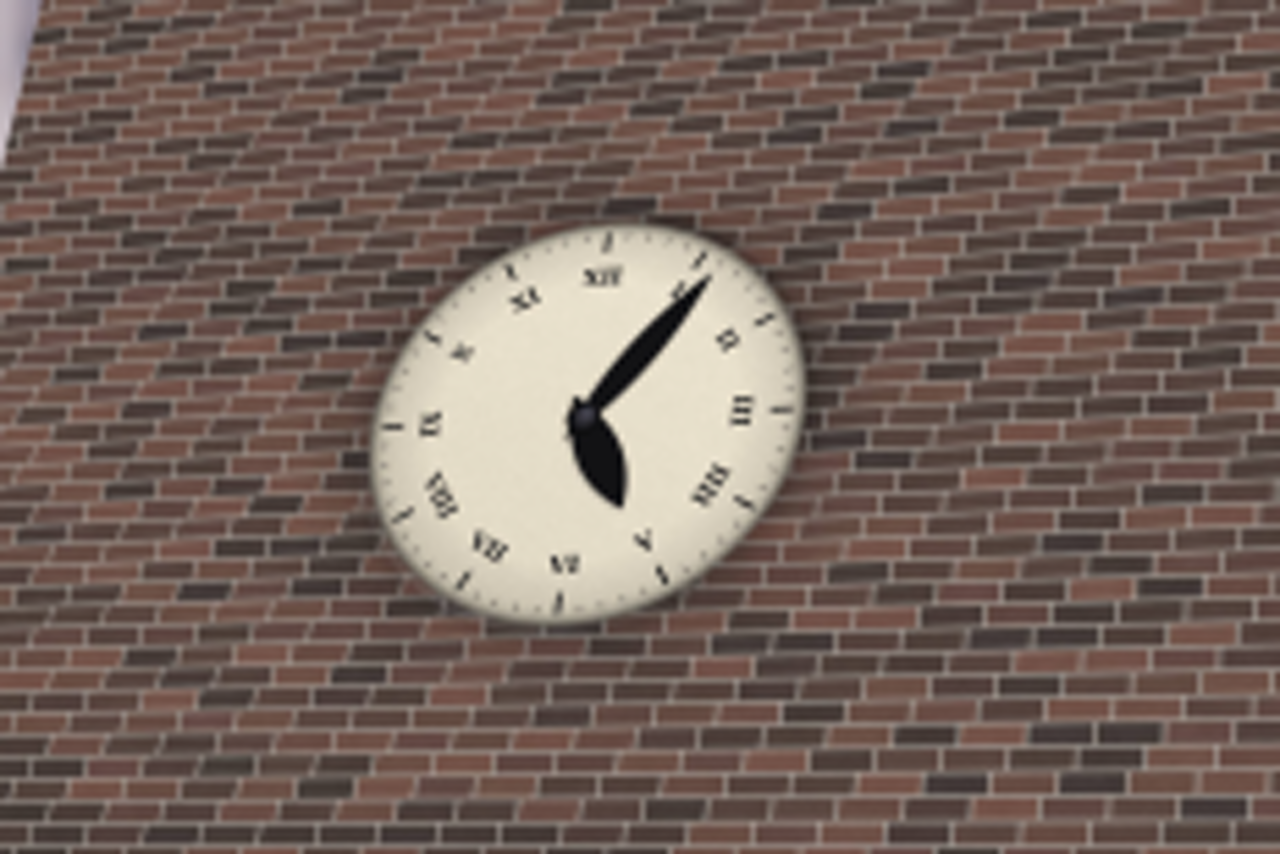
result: **5:06**
